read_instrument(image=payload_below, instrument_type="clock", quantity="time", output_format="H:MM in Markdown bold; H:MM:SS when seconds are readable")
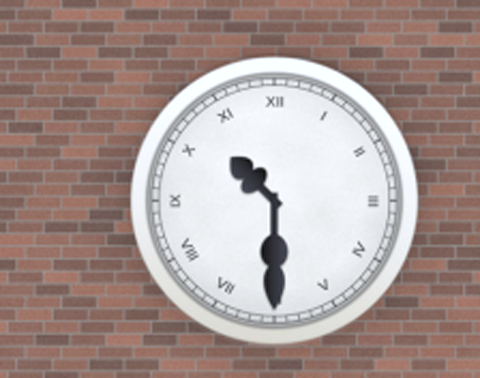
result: **10:30**
